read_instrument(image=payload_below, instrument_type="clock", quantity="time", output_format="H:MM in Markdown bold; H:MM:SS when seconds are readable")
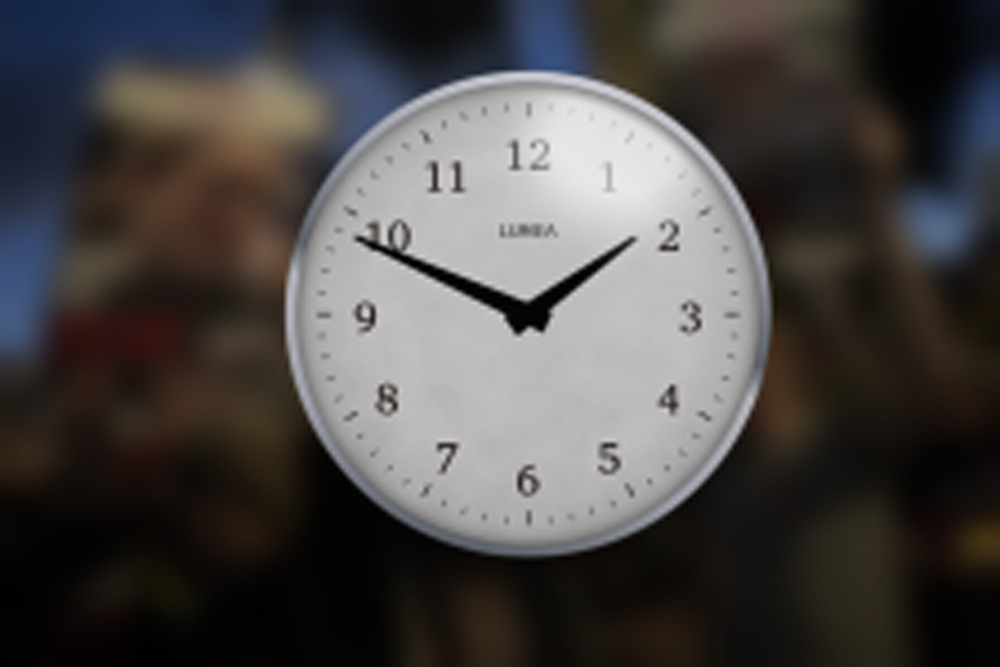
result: **1:49**
